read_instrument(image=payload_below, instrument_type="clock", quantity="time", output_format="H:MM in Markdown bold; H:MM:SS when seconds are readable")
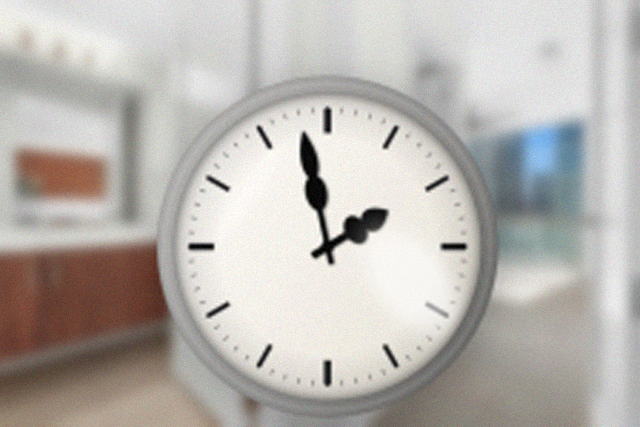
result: **1:58**
